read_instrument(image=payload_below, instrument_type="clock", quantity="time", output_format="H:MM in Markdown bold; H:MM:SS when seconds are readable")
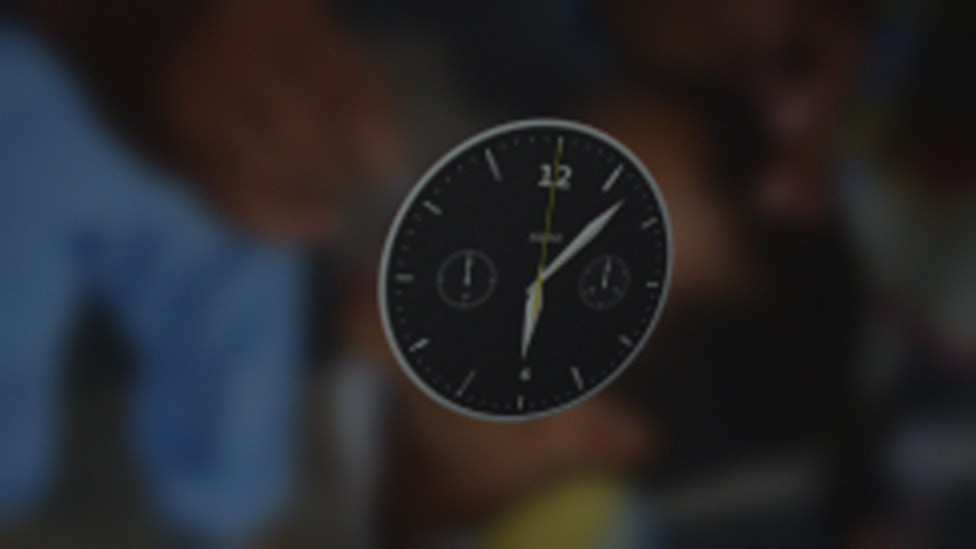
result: **6:07**
